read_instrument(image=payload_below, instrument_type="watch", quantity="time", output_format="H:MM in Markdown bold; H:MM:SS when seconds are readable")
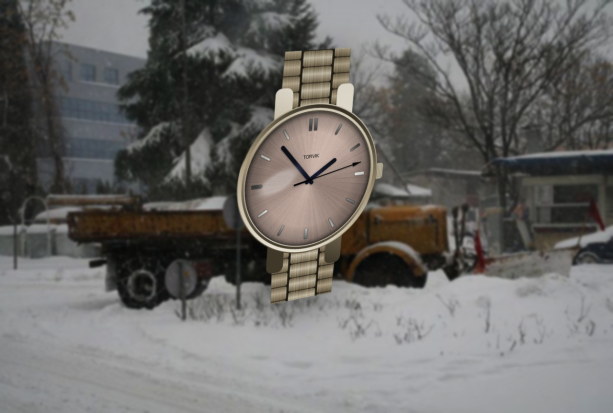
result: **1:53:13**
